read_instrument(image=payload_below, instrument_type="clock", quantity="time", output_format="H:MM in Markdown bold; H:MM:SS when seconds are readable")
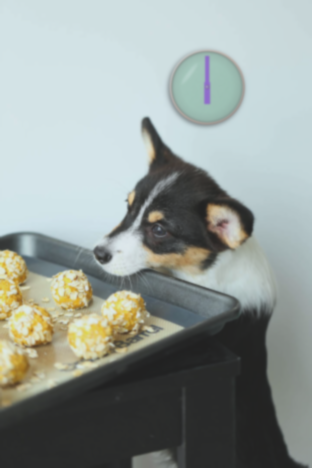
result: **6:00**
